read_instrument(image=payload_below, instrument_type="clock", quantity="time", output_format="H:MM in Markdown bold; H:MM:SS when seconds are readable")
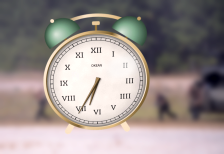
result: **6:35**
